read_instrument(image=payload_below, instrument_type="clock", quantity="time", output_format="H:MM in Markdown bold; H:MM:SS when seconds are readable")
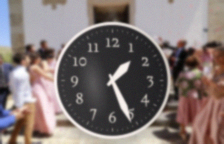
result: **1:26**
